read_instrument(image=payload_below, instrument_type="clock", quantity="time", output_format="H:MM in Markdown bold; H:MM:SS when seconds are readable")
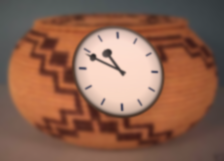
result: **10:49**
